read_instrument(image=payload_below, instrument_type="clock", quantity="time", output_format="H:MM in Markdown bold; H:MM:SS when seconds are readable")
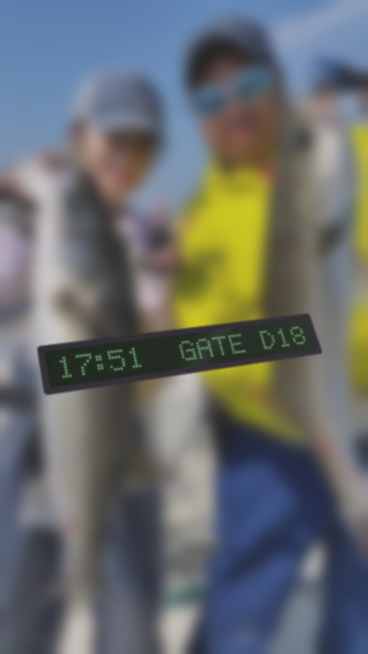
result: **17:51**
